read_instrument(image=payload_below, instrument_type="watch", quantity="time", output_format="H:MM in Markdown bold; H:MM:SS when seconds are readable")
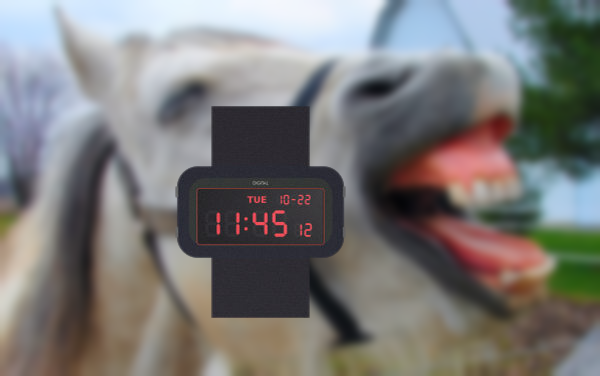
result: **11:45:12**
